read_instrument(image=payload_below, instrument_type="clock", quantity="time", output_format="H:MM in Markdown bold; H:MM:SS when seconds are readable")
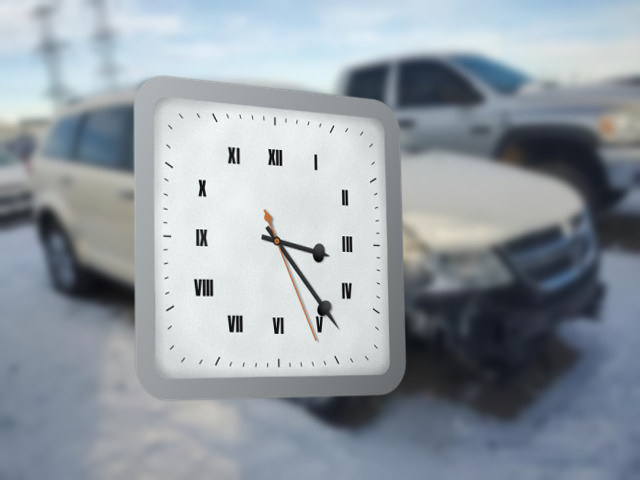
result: **3:23:26**
